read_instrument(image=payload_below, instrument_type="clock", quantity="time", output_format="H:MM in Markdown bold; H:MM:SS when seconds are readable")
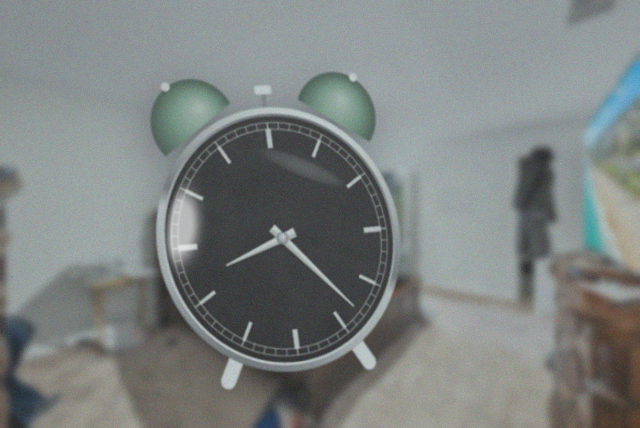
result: **8:23**
